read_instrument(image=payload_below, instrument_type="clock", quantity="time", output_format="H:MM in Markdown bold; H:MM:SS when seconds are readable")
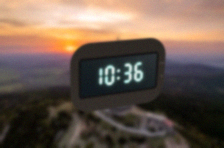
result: **10:36**
